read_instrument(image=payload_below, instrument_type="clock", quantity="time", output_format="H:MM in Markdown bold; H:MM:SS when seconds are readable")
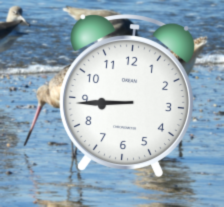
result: **8:44**
